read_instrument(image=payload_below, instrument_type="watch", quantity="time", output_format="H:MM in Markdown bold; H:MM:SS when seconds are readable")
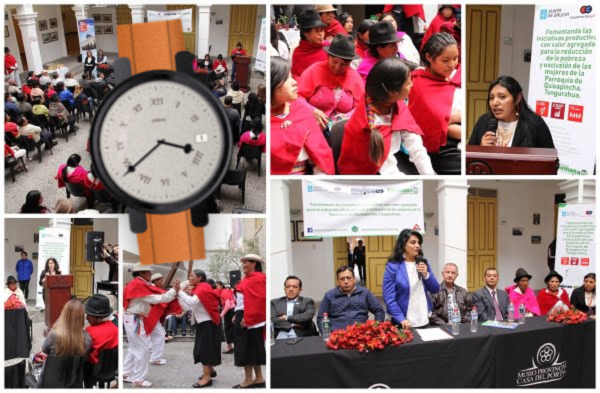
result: **3:39**
